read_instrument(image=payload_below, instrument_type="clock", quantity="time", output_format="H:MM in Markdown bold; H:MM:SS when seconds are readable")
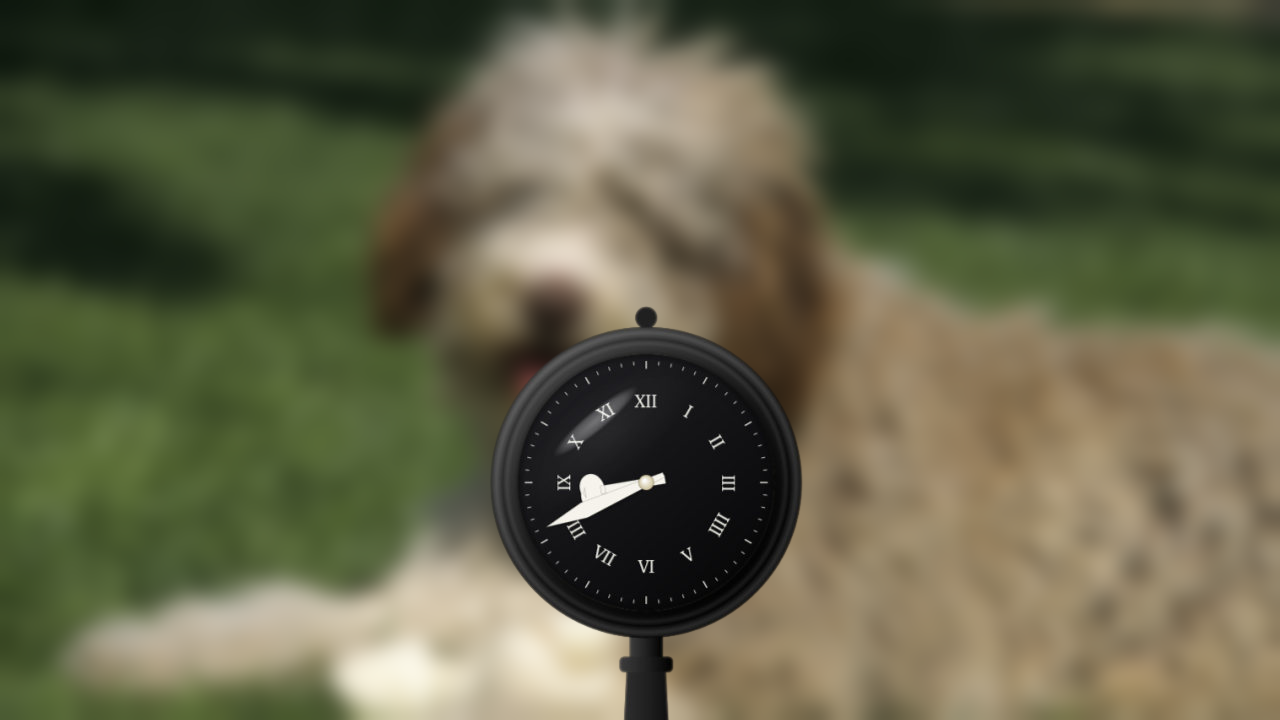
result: **8:41**
